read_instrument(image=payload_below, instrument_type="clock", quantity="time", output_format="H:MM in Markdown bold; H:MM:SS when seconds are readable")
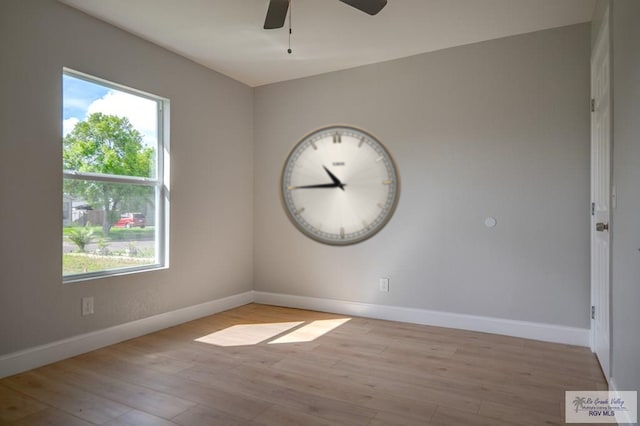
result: **10:45**
